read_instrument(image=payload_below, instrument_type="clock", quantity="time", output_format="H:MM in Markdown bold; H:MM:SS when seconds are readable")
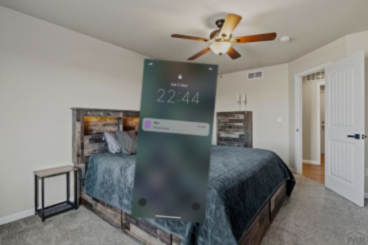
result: **22:44**
